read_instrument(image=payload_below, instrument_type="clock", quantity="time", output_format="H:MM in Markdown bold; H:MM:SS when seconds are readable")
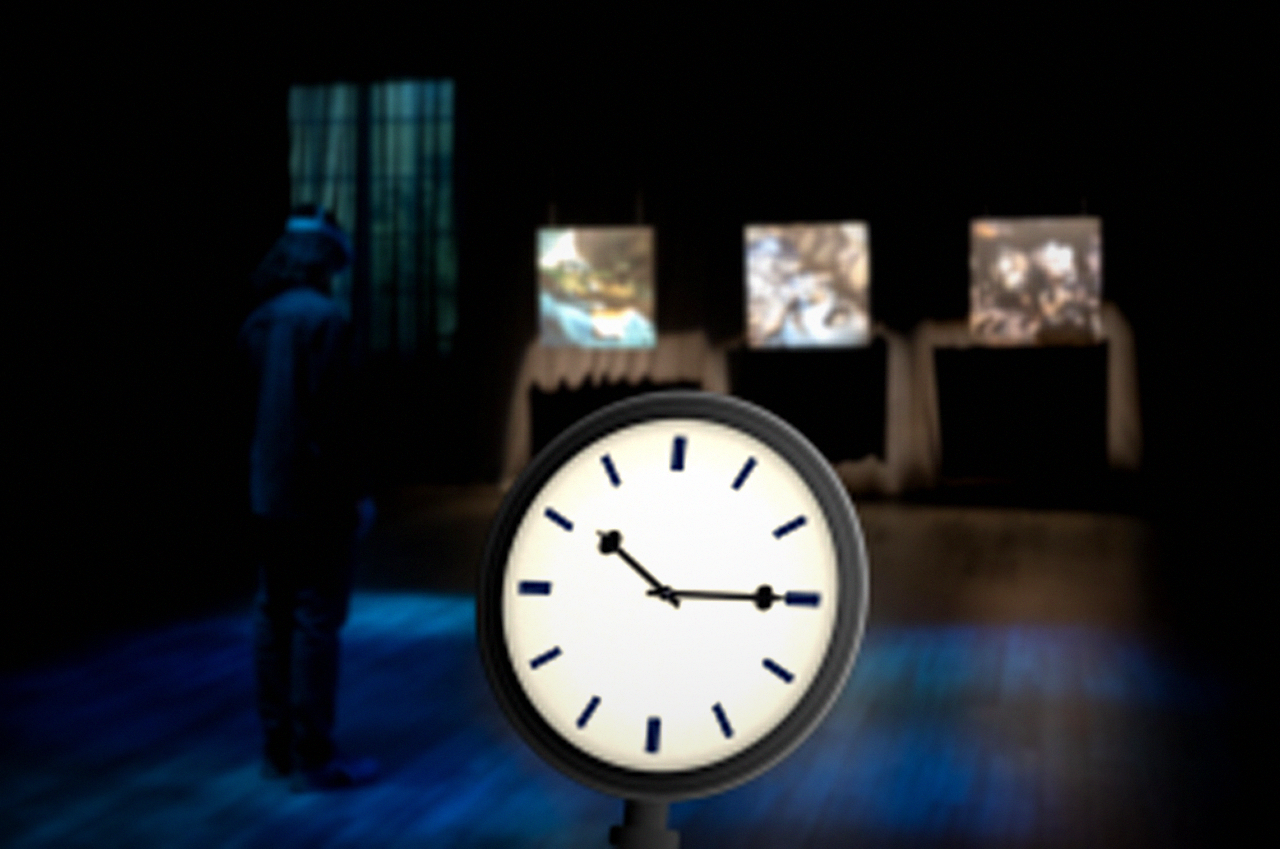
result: **10:15**
